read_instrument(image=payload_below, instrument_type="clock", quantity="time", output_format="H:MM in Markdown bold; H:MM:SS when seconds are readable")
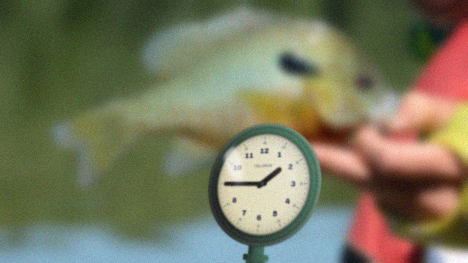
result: **1:45**
